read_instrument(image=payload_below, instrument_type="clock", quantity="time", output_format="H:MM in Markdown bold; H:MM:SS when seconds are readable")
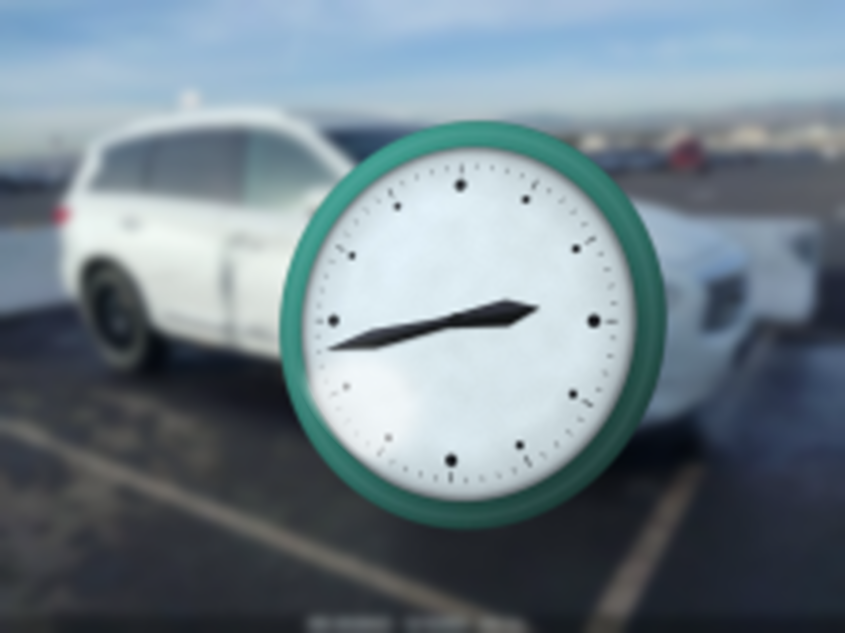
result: **2:43**
